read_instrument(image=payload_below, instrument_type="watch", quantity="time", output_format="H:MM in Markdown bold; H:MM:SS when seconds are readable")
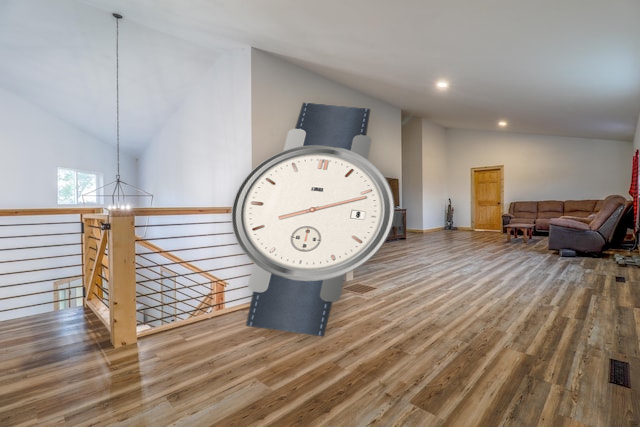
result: **8:11**
